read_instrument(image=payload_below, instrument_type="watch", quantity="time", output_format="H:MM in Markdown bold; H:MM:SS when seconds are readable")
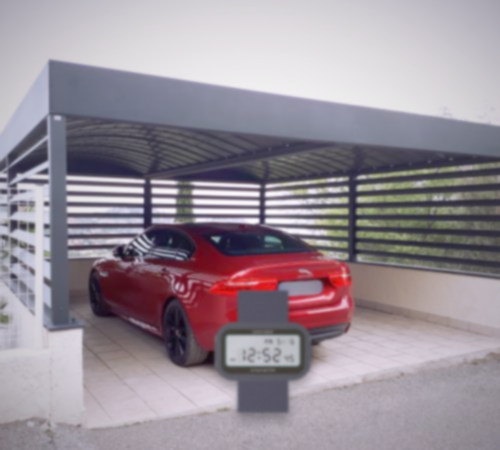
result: **12:52**
